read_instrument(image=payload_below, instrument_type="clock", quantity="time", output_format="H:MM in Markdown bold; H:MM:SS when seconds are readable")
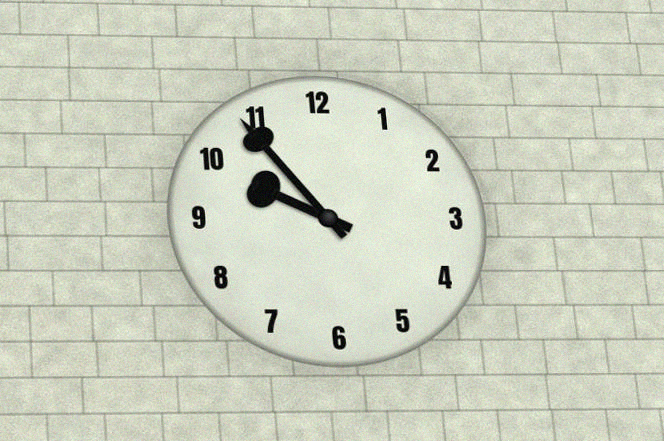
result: **9:54**
